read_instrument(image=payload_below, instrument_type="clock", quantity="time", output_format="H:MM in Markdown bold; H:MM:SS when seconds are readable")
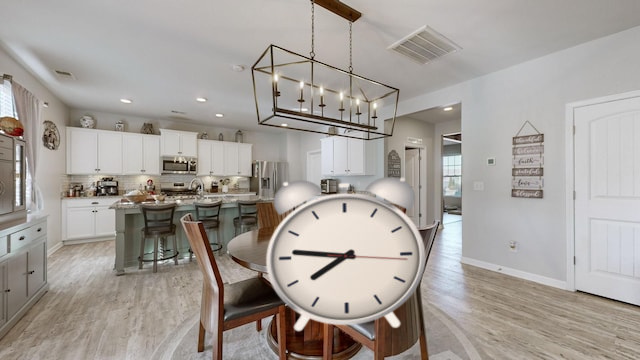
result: **7:46:16**
